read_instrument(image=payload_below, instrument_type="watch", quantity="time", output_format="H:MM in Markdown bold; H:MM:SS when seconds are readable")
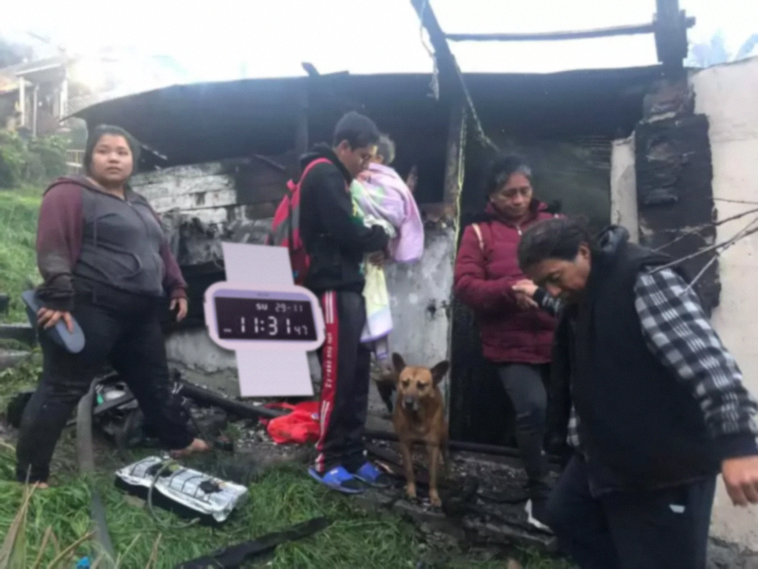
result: **11:31**
